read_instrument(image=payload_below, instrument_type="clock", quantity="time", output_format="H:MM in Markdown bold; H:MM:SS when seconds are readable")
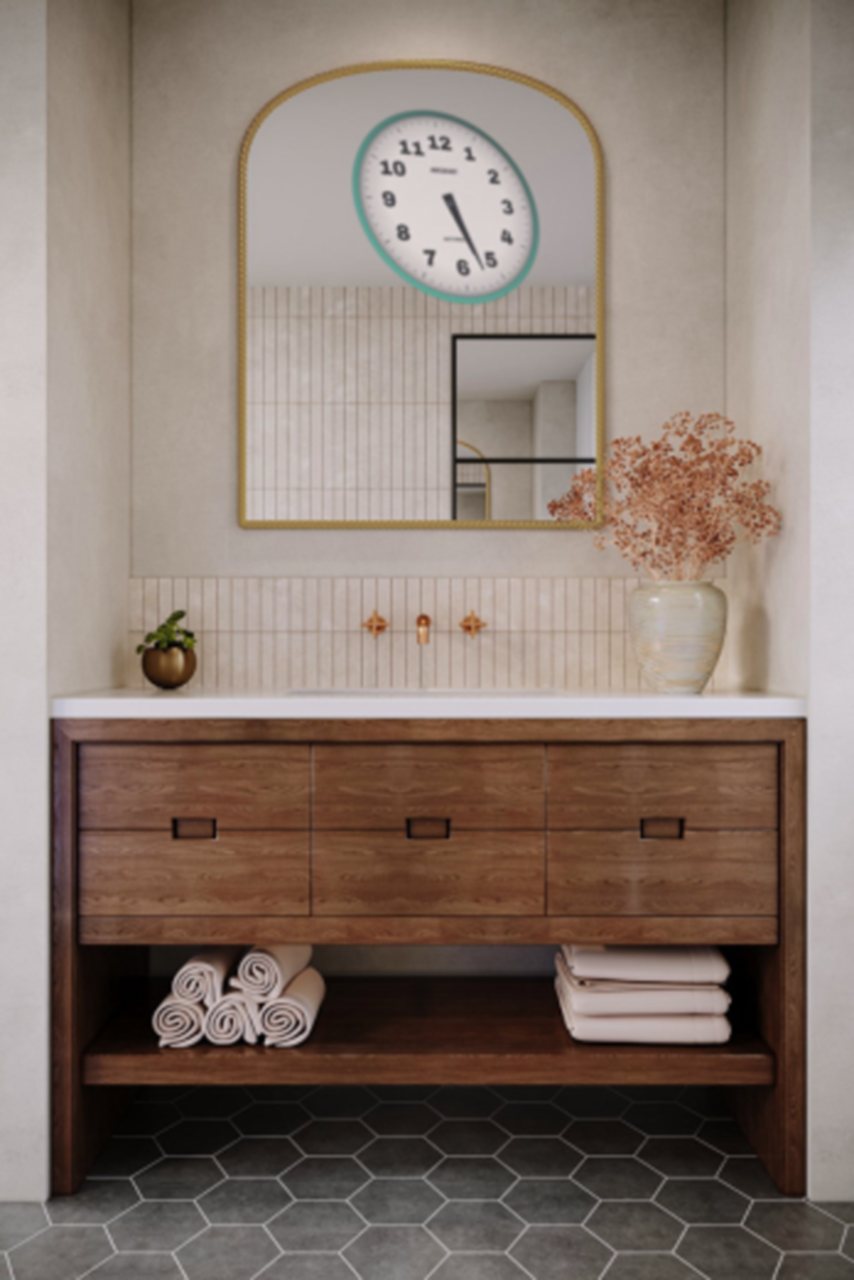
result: **5:27**
